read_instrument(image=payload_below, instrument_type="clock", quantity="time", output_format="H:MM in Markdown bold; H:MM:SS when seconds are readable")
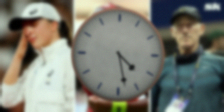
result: **4:28**
